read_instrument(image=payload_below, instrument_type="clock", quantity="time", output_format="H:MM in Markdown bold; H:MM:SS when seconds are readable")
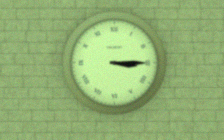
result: **3:15**
